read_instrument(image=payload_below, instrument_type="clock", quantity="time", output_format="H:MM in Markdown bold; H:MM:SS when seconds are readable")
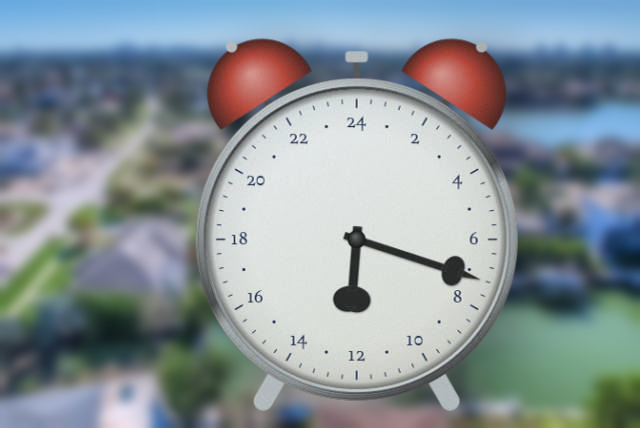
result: **12:18**
